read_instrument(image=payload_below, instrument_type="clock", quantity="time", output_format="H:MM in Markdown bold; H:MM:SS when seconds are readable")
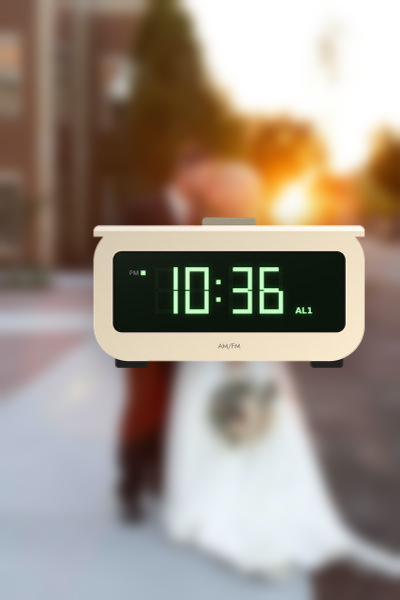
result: **10:36**
